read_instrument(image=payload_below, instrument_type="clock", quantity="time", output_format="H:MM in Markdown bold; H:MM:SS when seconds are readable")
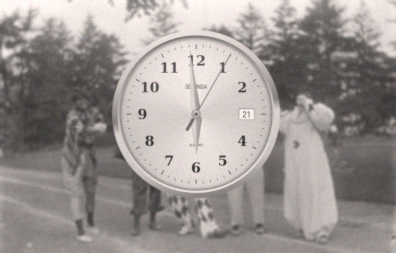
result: **5:59:05**
